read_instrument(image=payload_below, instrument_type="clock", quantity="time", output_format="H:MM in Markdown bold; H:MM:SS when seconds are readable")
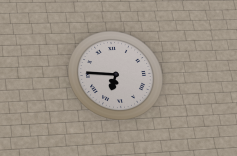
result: **6:46**
